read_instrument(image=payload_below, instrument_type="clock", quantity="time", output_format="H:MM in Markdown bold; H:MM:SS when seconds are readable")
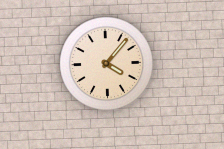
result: **4:07**
